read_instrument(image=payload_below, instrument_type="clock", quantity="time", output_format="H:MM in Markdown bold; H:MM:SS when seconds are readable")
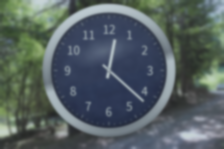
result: **12:22**
